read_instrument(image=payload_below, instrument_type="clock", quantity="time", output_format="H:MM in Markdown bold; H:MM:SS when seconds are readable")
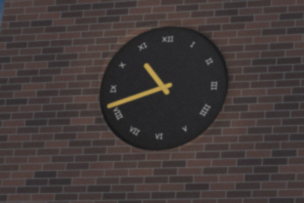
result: **10:42**
